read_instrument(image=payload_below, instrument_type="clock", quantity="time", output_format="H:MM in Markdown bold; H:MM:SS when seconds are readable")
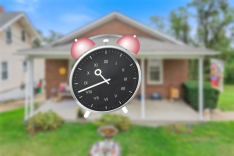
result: **10:42**
